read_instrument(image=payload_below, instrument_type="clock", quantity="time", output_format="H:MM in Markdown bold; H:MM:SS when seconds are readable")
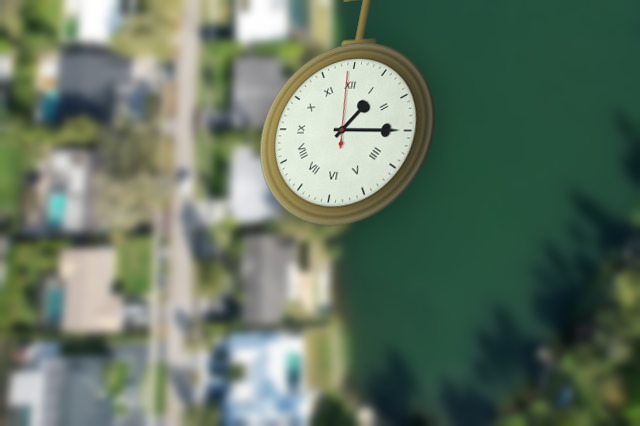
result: **1:14:59**
